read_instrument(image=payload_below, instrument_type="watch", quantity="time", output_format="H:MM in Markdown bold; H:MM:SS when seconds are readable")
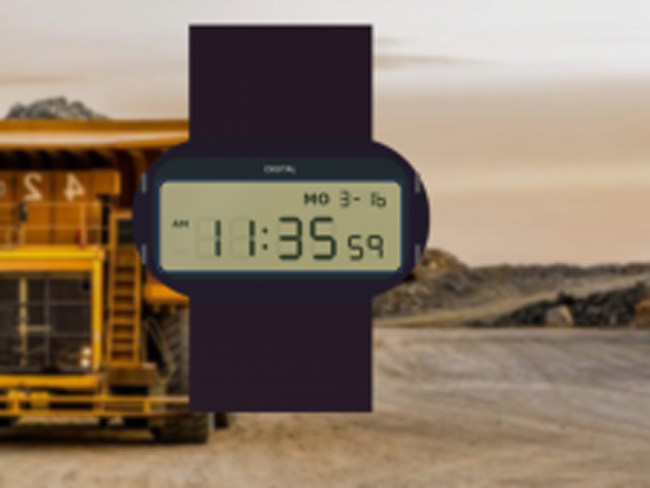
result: **11:35:59**
